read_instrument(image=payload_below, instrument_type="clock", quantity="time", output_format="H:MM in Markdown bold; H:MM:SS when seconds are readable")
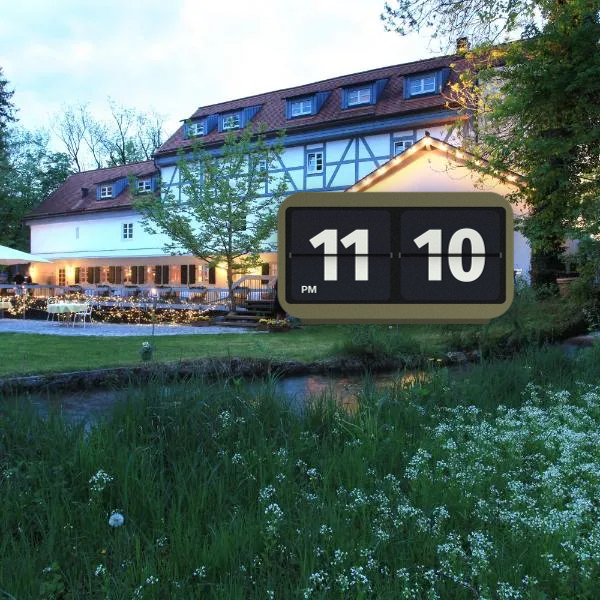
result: **11:10**
